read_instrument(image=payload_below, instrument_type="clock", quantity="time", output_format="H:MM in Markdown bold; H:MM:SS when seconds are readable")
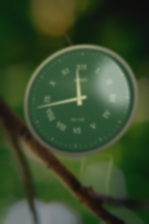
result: **11:43**
